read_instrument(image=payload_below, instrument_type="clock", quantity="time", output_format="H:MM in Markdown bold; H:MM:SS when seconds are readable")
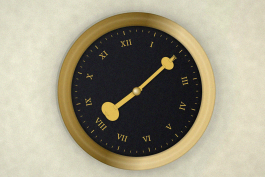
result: **8:10**
